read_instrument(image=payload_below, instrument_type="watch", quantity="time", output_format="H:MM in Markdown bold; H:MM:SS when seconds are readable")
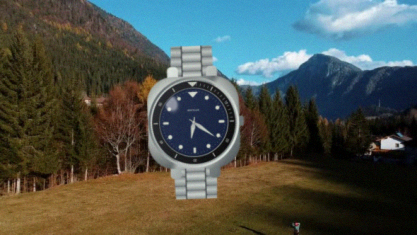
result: **6:21**
